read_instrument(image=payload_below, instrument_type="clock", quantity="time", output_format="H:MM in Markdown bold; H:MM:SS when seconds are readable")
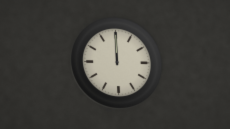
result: **12:00**
